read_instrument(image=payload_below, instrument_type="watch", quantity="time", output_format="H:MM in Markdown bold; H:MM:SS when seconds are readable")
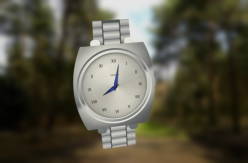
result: **8:02**
